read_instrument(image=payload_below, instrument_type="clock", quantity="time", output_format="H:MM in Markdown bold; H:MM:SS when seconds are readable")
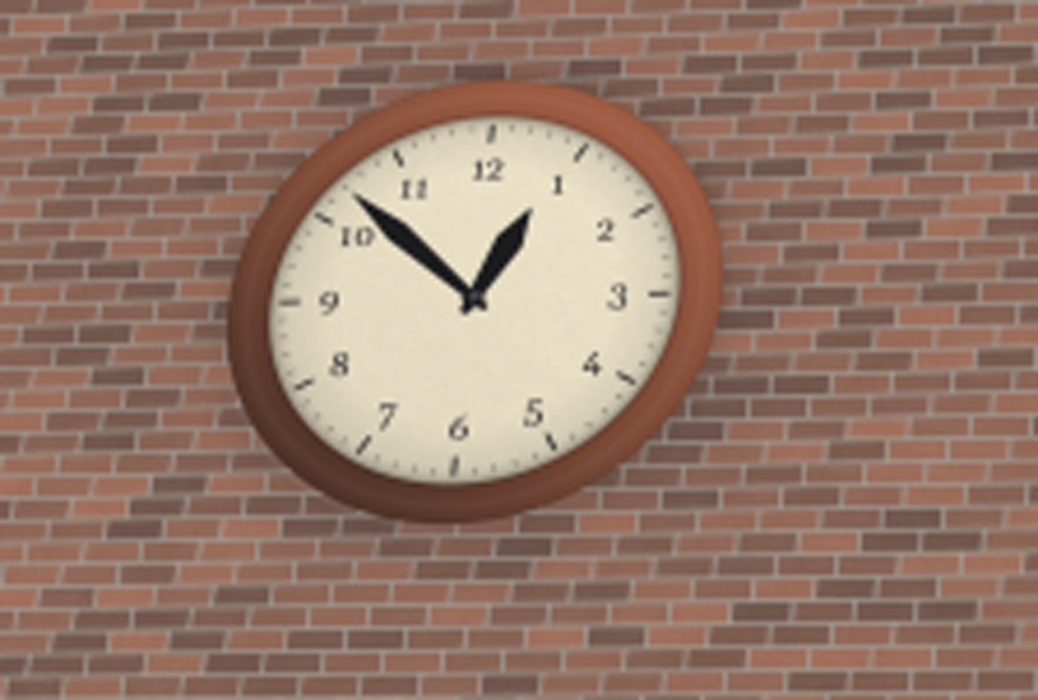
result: **12:52**
